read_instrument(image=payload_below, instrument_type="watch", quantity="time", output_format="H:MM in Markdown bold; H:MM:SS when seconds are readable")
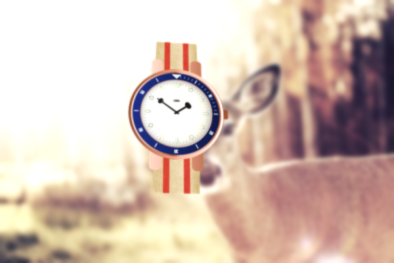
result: **1:51**
